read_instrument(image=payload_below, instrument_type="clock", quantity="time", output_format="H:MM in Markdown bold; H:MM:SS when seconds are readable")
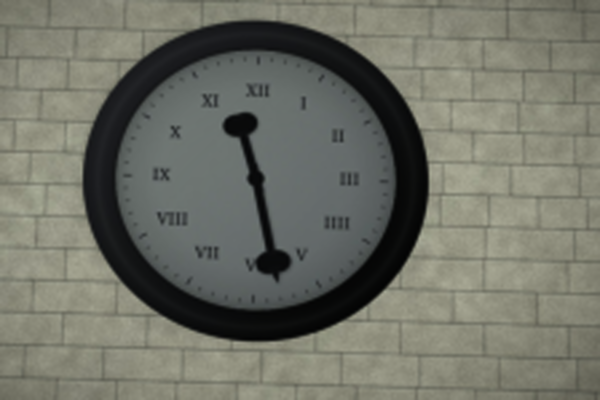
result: **11:28**
